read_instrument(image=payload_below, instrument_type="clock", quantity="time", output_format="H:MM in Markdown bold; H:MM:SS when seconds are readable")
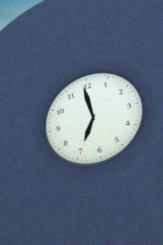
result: **6:59**
